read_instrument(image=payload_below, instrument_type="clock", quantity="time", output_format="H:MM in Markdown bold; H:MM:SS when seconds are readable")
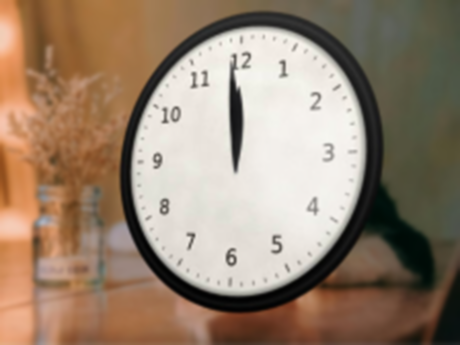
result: **11:59**
